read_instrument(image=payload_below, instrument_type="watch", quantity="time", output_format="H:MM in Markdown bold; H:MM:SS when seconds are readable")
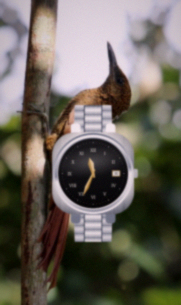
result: **11:34**
